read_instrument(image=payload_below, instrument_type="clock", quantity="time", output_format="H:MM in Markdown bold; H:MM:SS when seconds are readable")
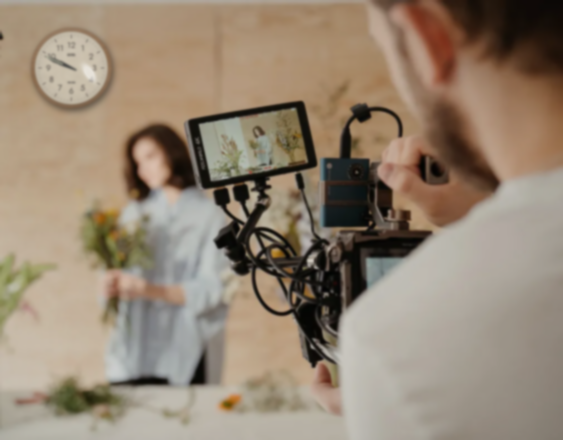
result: **9:49**
